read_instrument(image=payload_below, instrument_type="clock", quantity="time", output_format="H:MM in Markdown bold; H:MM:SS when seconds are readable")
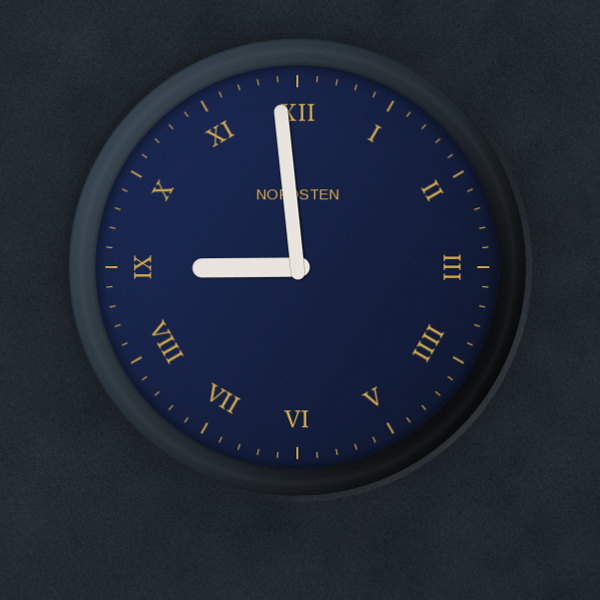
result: **8:59**
